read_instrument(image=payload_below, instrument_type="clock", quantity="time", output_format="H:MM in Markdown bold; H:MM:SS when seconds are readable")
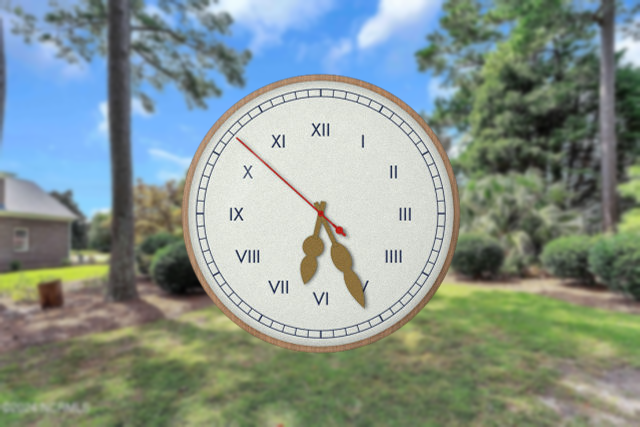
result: **6:25:52**
